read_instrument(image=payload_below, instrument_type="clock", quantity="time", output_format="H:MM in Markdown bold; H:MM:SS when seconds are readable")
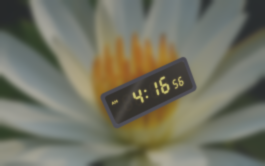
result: **4:16:56**
